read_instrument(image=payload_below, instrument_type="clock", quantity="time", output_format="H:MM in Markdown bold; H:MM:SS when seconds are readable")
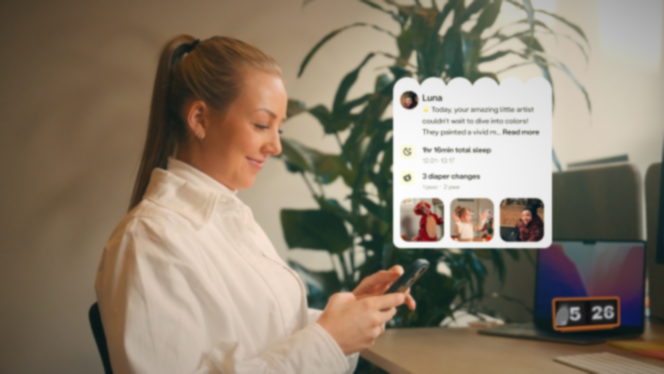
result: **5:26**
